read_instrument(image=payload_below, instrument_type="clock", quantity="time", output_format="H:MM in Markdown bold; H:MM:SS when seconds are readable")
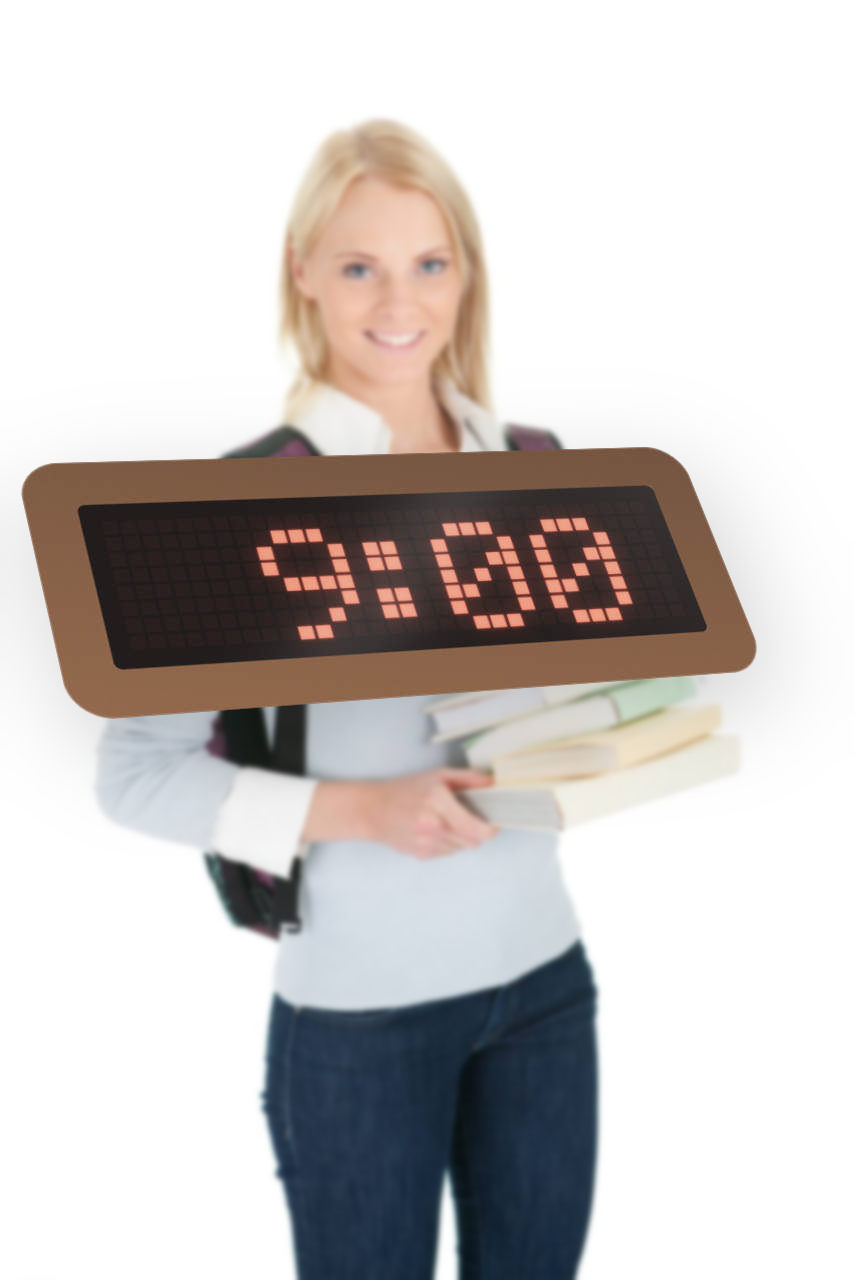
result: **9:00**
